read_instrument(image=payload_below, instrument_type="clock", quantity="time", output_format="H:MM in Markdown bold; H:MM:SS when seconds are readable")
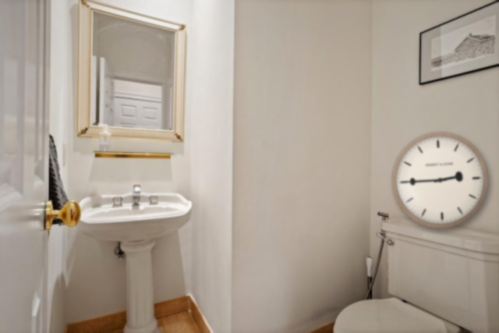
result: **2:45**
